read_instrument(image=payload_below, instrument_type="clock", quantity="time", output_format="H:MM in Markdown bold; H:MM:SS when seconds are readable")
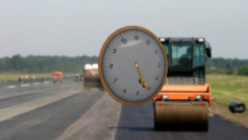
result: **4:21**
